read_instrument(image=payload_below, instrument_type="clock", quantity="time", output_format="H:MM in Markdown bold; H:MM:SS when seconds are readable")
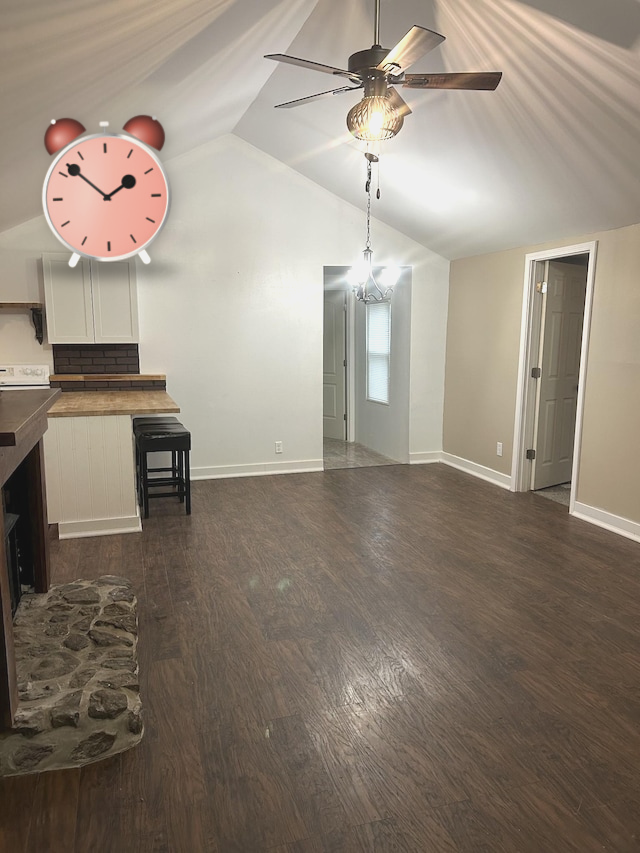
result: **1:52**
